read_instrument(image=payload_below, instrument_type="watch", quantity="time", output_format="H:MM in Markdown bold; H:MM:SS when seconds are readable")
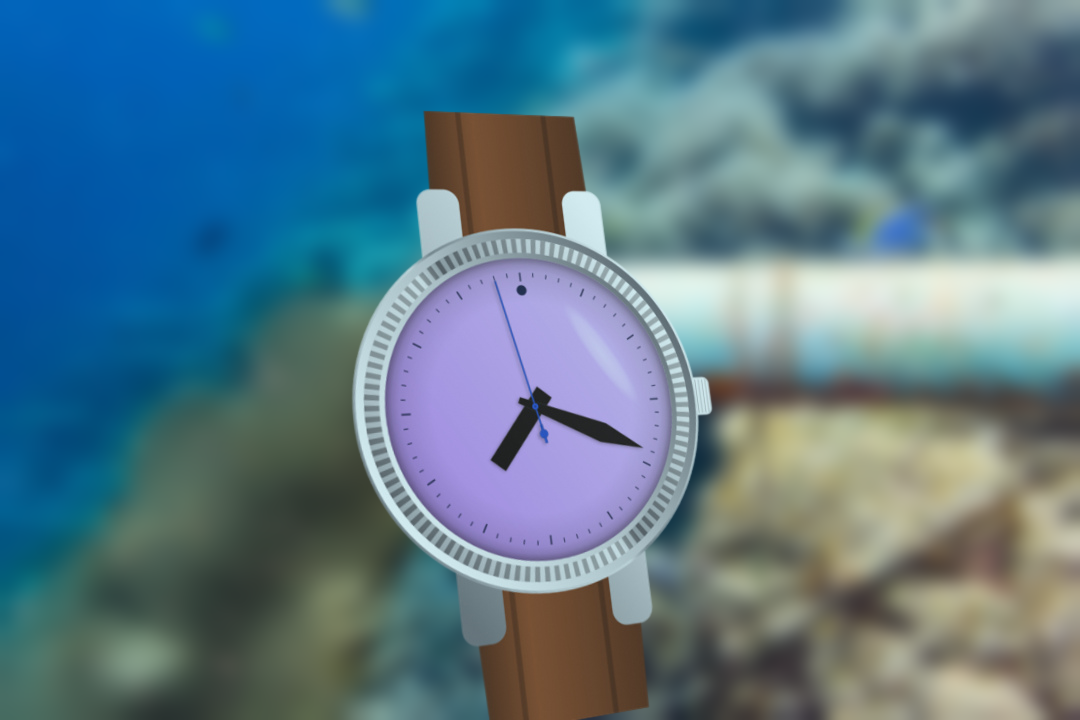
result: **7:18:58**
